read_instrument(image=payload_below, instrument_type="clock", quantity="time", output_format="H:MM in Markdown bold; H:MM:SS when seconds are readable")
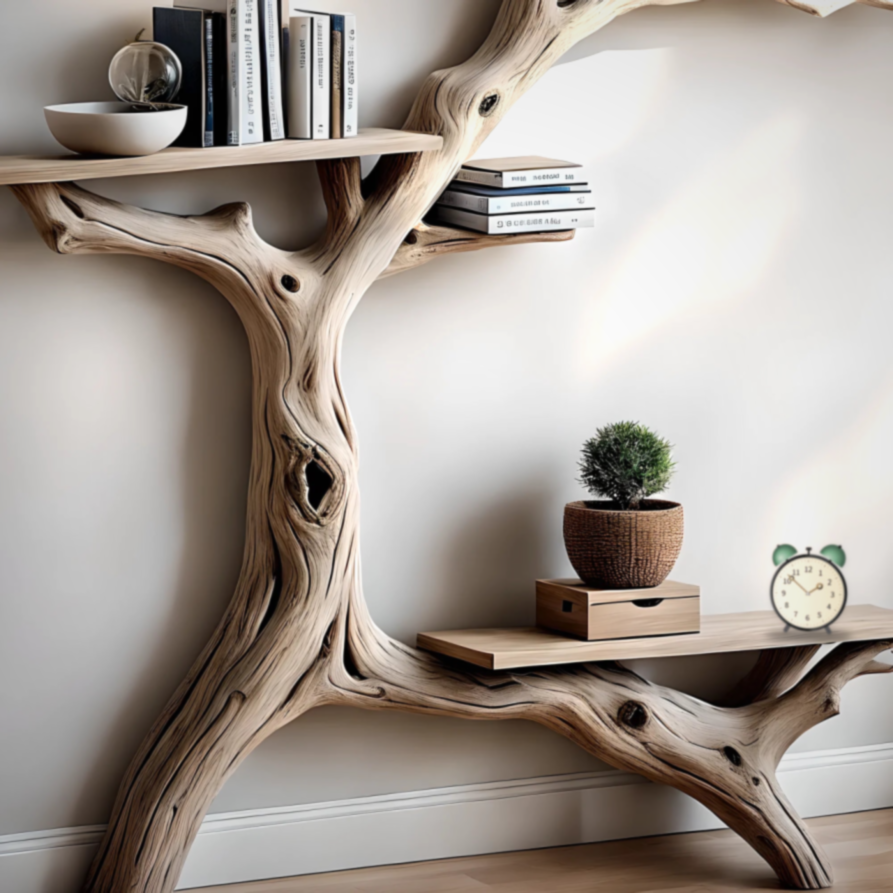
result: **1:52**
